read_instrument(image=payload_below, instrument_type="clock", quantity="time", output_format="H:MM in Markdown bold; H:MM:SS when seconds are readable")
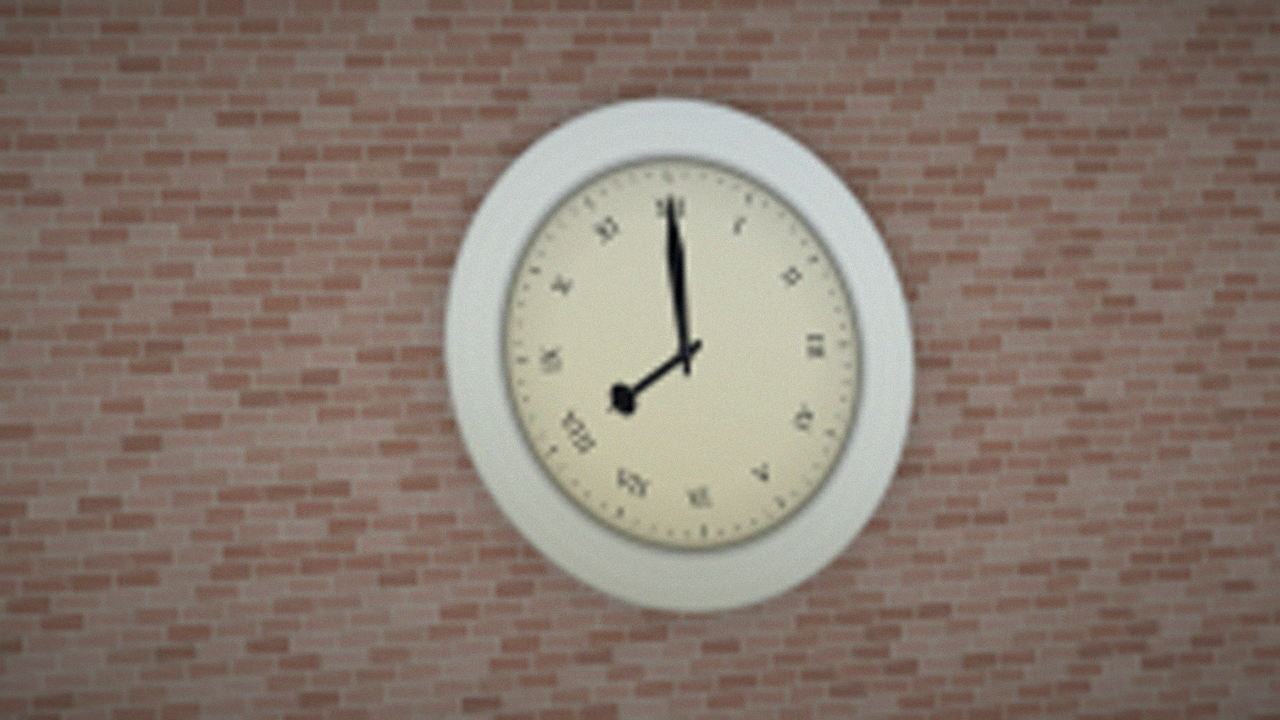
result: **8:00**
